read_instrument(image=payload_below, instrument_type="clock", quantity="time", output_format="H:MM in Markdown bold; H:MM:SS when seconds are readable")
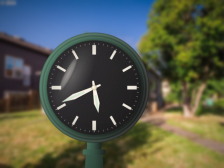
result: **5:41**
